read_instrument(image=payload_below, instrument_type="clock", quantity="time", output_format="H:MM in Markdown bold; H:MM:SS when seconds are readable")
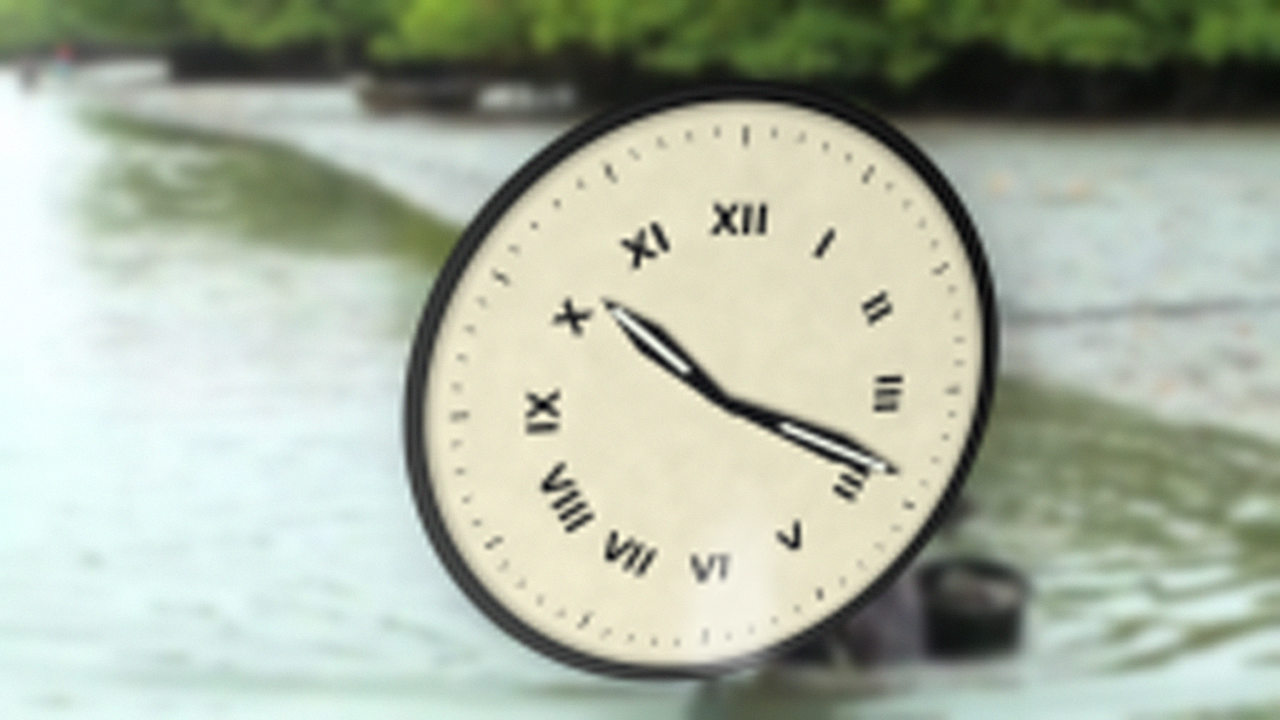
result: **10:19**
